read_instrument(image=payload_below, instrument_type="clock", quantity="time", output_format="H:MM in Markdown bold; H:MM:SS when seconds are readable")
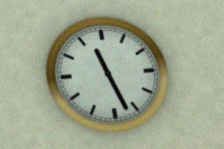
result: **11:27**
